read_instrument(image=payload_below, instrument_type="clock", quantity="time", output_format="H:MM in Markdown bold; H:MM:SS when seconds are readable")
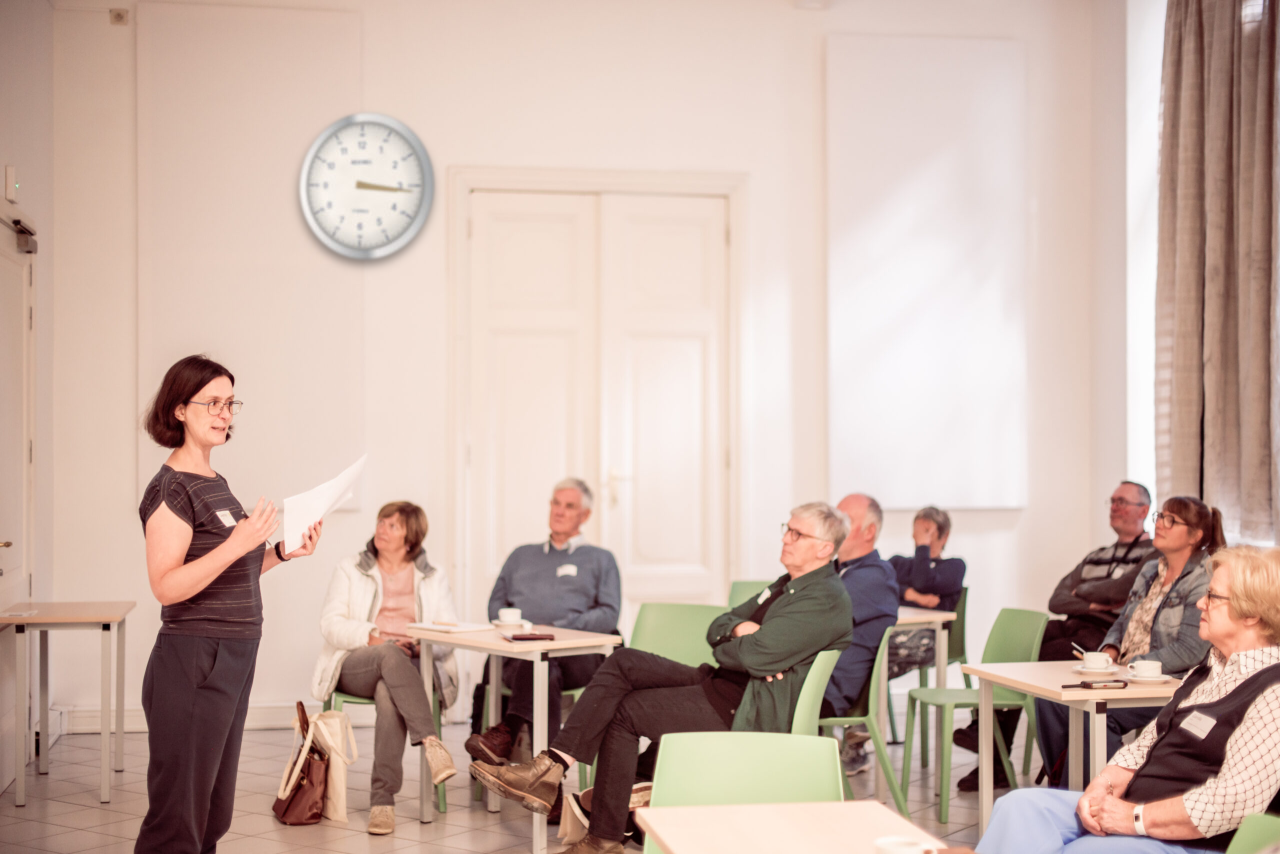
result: **3:16**
